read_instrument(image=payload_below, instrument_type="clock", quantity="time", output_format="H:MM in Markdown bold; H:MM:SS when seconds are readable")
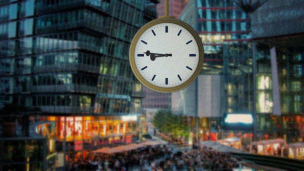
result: **8:46**
